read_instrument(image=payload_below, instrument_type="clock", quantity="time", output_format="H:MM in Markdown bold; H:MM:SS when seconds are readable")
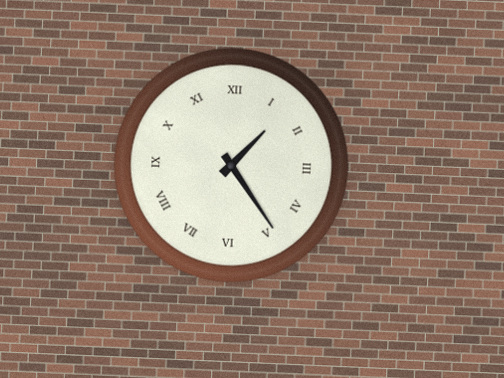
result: **1:24**
